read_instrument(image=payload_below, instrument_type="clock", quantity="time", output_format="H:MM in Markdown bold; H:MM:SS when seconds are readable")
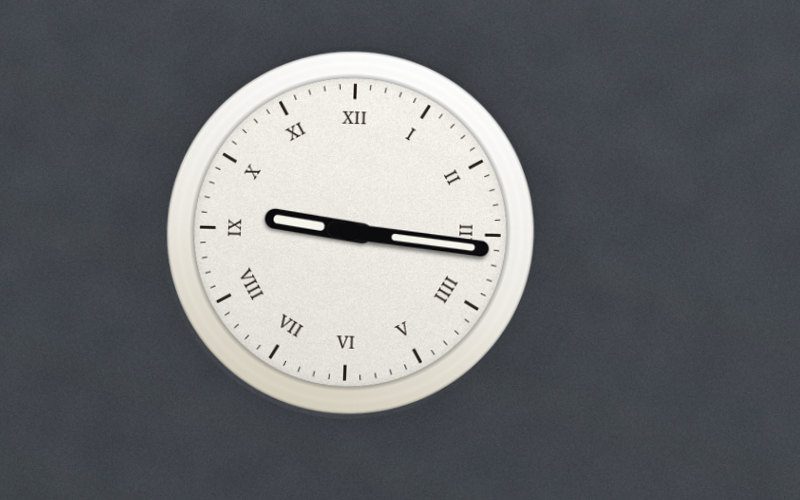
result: **9:16**
